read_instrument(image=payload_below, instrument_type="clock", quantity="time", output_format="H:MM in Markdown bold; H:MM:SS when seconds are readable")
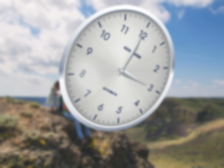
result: **3:00**
